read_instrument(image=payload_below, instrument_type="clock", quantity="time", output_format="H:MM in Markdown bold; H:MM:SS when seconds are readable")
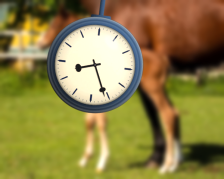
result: **8:26**
